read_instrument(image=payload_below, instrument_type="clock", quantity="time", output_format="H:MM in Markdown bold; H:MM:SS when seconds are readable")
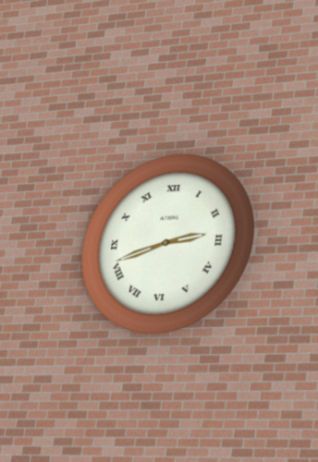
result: **2:42**
